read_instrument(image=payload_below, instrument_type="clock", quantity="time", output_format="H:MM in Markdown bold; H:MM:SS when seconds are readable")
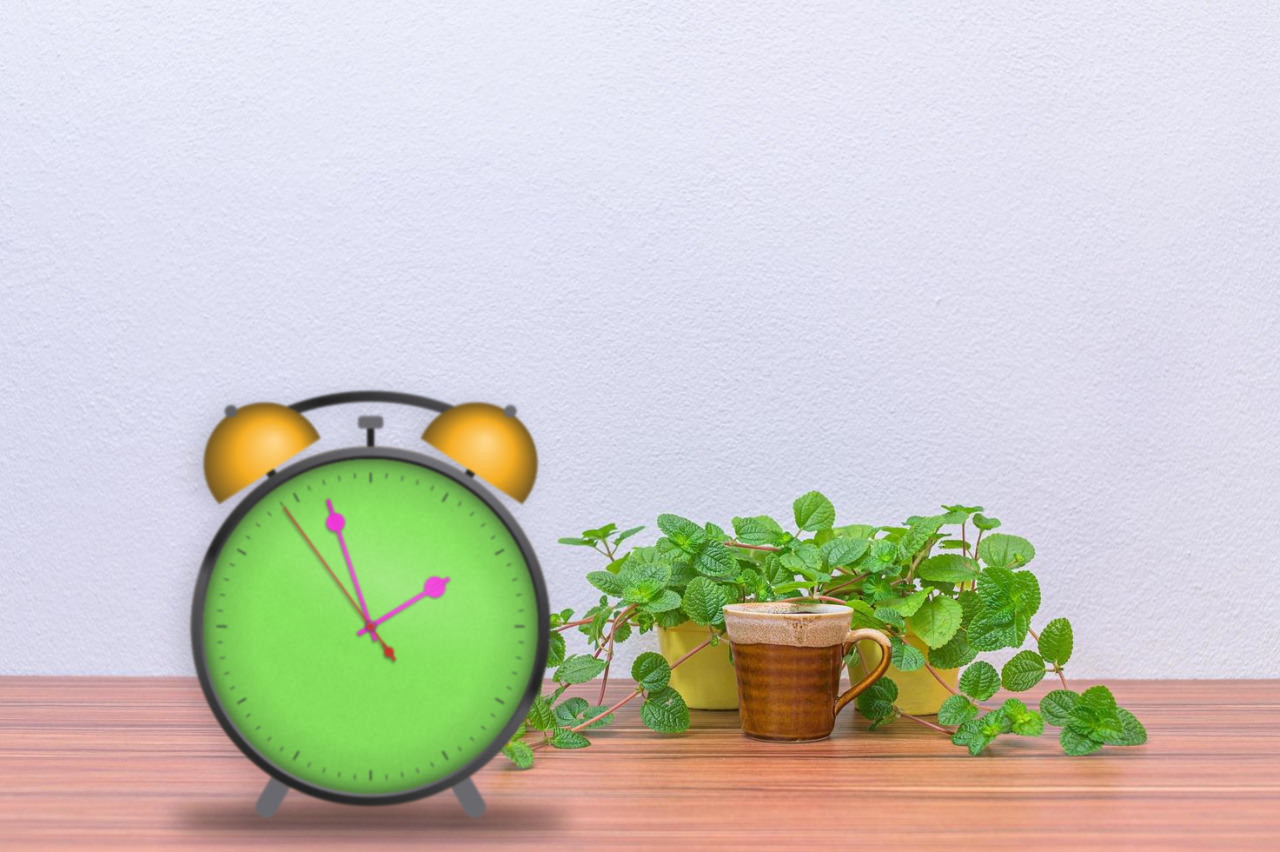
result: **1:56:54**
